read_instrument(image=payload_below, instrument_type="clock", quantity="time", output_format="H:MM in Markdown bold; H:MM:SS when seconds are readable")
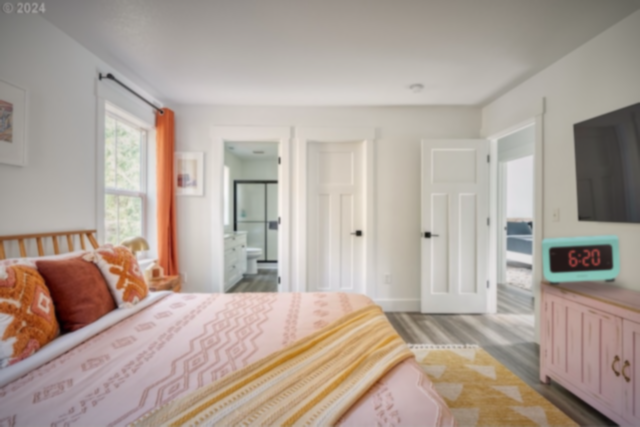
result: **6:20**
